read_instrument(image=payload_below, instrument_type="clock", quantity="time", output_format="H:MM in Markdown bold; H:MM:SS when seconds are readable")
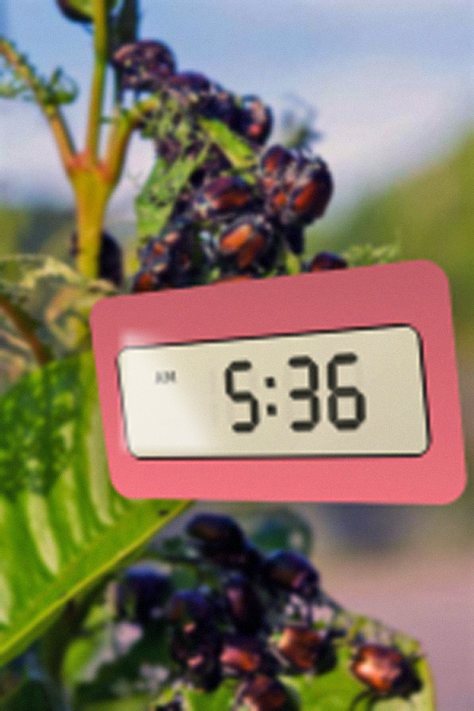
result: **5:36**
